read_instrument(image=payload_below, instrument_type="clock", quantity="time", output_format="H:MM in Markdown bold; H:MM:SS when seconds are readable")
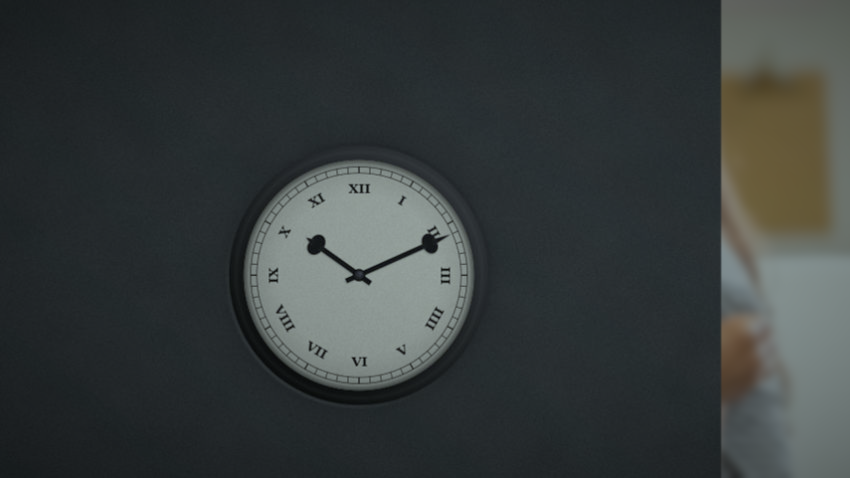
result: **10:11**
